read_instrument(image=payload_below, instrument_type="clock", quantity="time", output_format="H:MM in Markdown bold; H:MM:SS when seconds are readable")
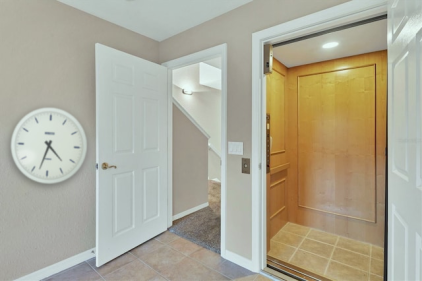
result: **4:33**
